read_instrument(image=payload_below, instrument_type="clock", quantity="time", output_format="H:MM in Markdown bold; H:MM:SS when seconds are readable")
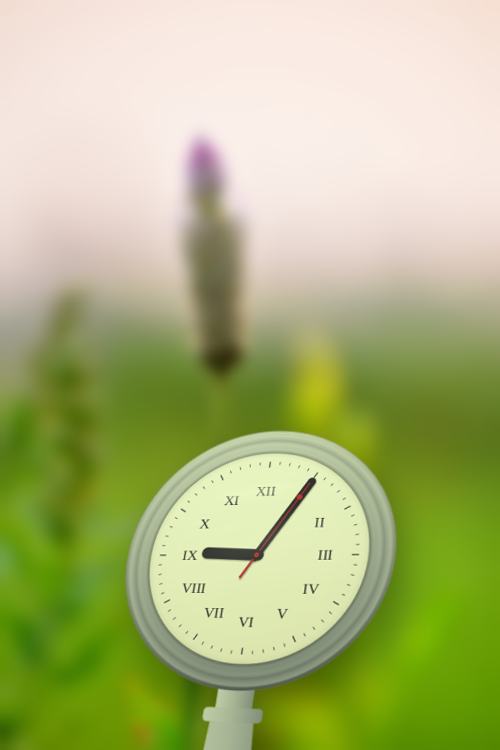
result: **9:05:05**
